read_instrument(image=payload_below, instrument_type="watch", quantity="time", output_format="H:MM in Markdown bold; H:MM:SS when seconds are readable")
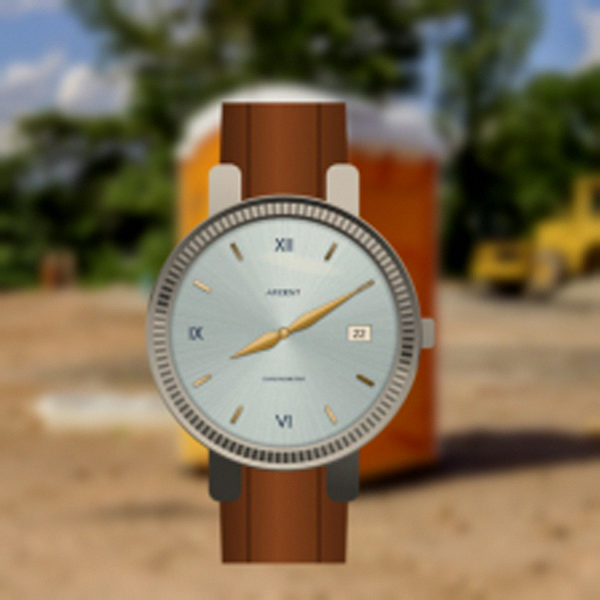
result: **8:10**
